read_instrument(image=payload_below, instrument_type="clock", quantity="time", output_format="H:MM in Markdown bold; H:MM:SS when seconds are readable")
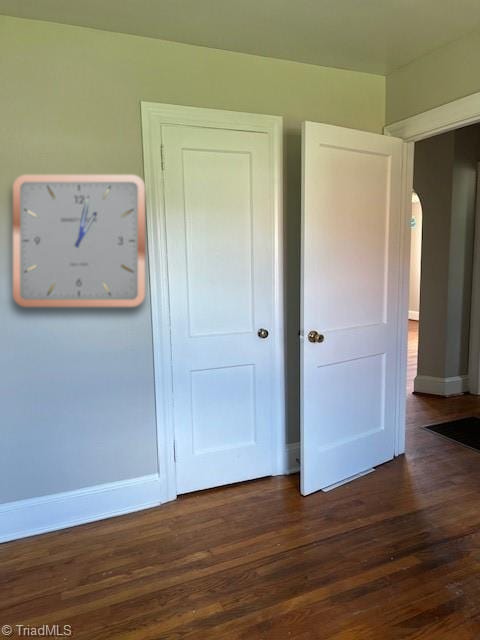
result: **1:02**
